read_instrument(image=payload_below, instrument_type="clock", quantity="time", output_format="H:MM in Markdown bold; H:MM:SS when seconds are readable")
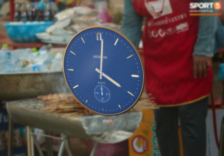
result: **4:01**
